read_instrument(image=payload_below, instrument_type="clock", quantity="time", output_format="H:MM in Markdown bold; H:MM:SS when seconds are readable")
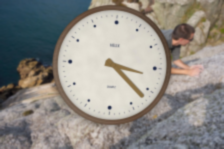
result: **3:22**
